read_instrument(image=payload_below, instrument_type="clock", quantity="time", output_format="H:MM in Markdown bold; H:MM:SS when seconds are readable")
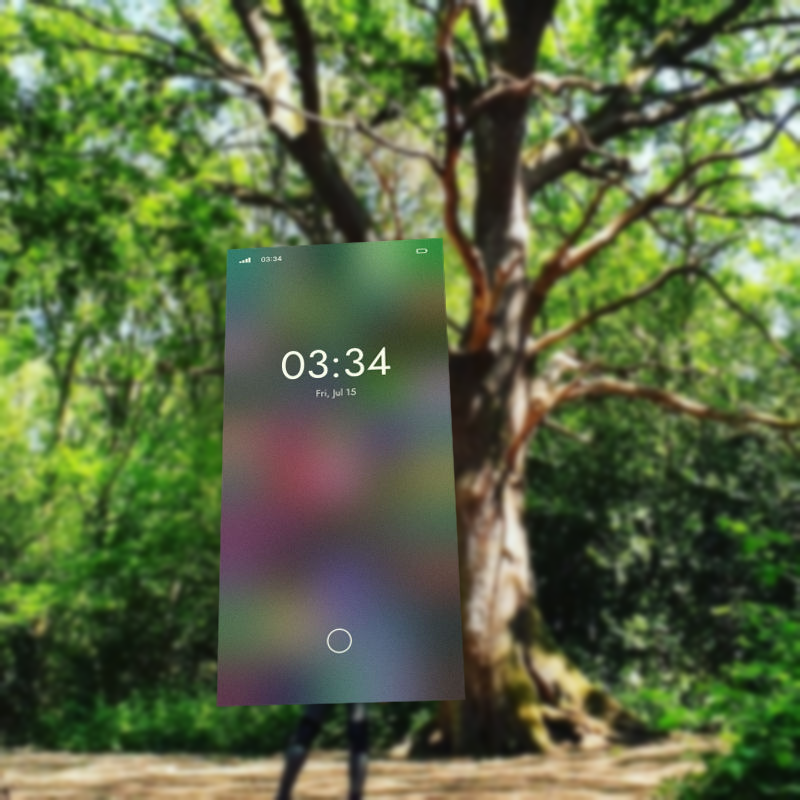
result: **3:34**
